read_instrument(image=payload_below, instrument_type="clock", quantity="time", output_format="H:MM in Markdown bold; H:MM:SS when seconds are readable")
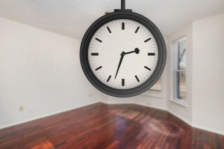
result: **2:33**
